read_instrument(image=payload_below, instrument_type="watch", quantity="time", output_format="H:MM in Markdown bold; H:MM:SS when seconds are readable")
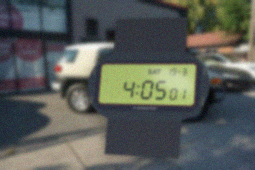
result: **4:05:01**
